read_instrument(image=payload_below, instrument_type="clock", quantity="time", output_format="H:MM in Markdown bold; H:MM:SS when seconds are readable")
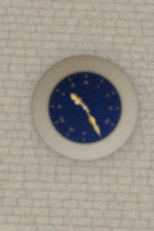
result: **10:25**
